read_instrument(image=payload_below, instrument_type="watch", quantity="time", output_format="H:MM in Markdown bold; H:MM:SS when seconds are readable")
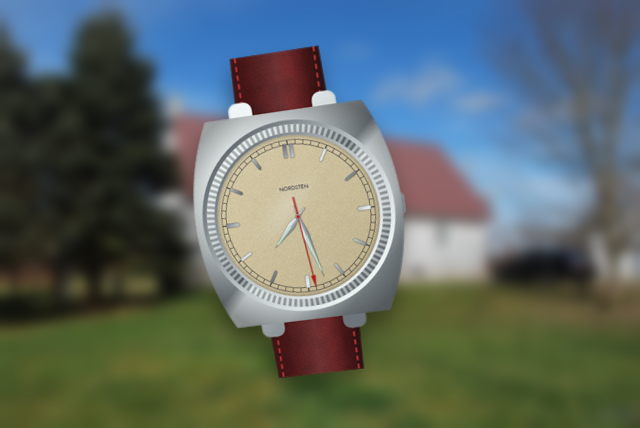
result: **7:27:29**
